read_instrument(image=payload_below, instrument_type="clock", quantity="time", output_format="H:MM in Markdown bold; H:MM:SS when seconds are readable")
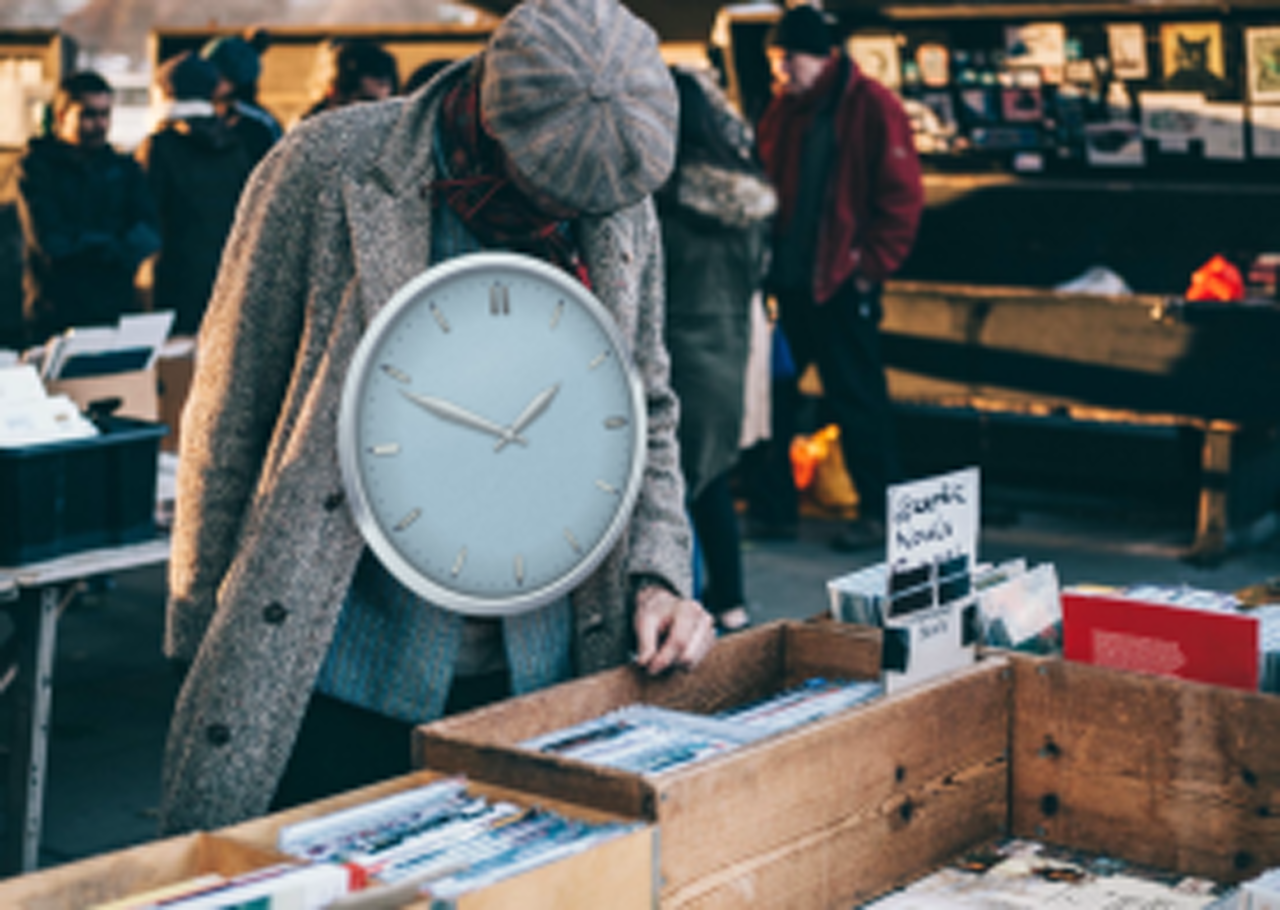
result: **1:49**
